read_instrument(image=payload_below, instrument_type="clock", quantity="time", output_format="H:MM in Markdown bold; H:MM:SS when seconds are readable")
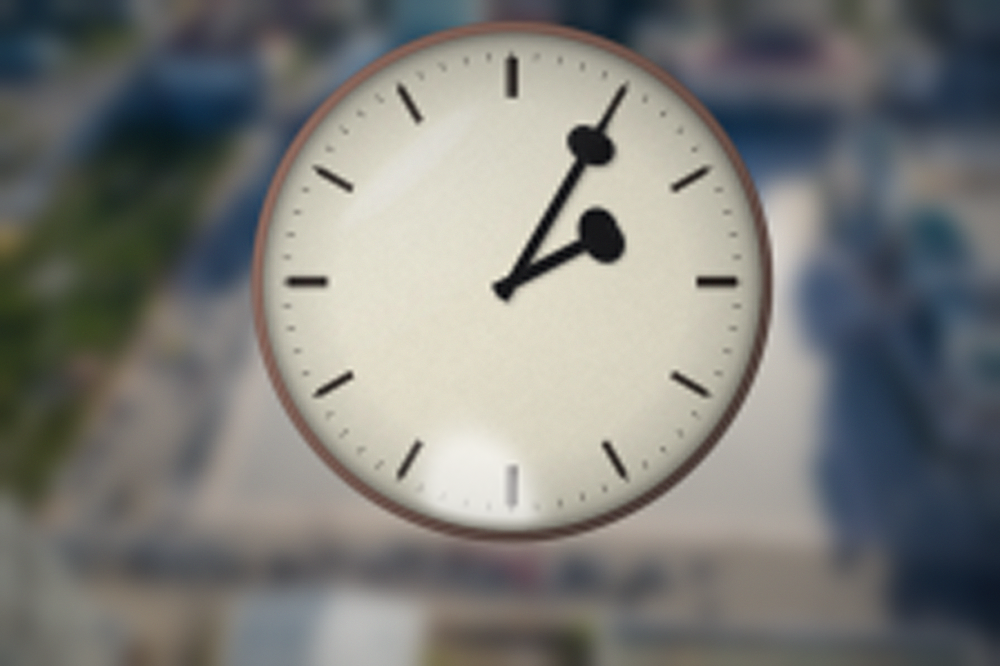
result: **2:05**
